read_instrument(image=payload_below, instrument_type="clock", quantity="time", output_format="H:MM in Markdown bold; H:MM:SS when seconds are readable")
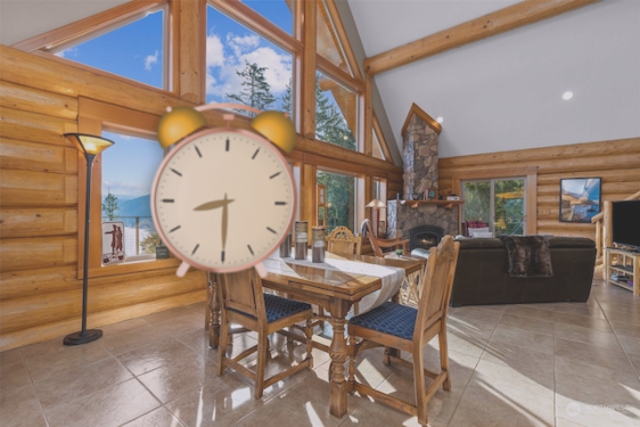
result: **8:30**
